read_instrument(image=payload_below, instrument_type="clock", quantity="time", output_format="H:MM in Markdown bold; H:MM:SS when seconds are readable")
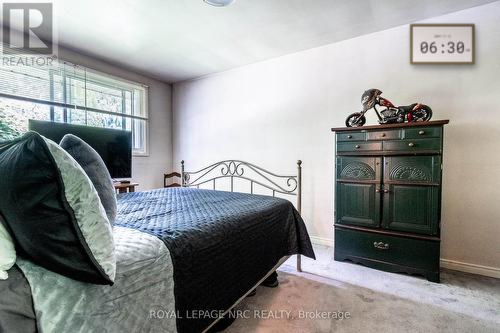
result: **6:30**
